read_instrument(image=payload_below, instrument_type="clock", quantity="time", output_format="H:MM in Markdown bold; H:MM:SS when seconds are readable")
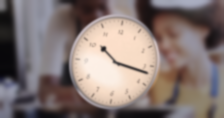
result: **10:17**
